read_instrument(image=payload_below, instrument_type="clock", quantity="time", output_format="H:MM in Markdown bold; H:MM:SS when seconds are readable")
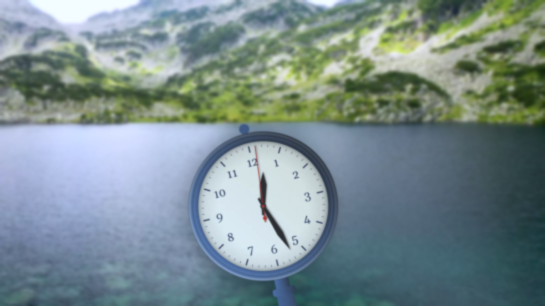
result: **12:27:01**
